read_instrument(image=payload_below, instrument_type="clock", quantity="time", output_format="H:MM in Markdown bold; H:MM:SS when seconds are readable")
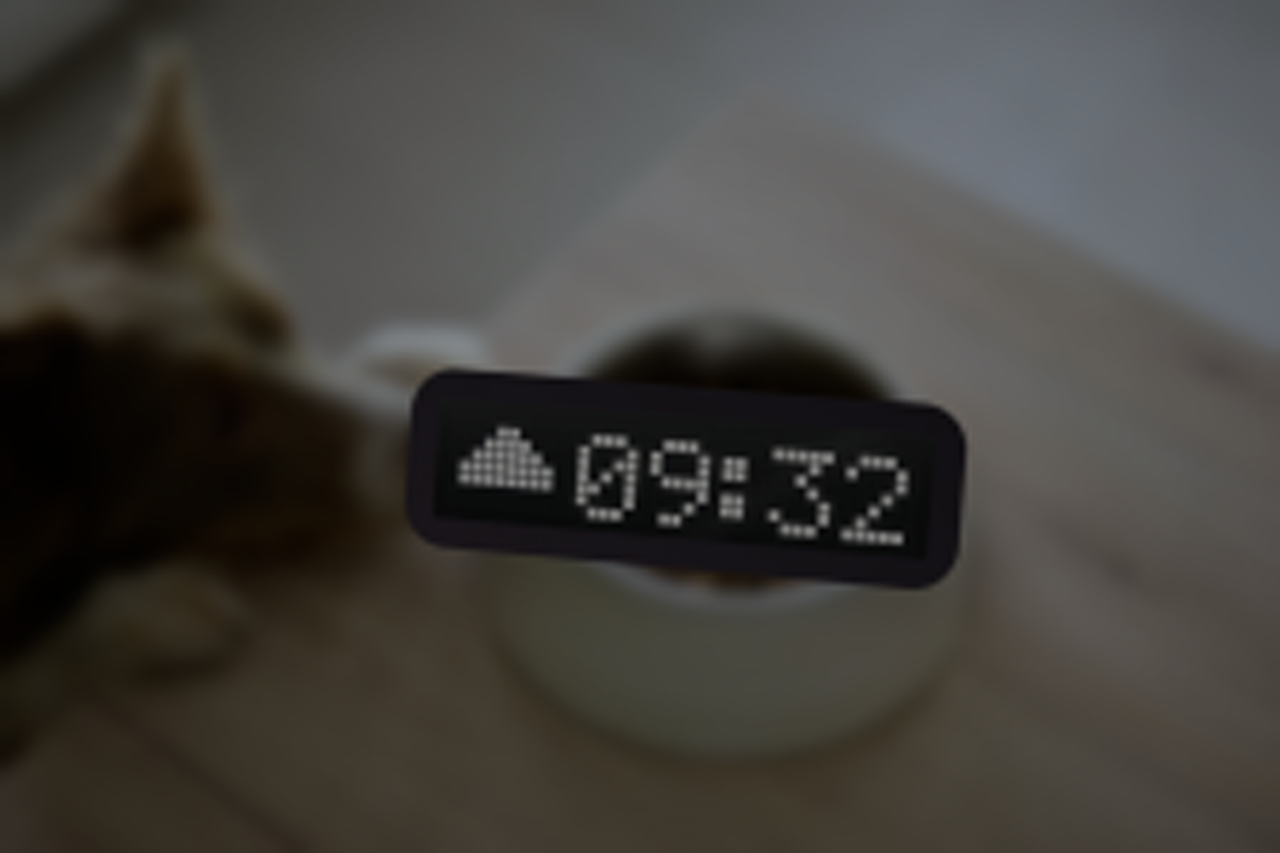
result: **9:32**
